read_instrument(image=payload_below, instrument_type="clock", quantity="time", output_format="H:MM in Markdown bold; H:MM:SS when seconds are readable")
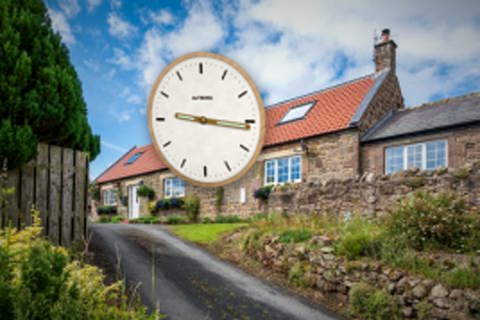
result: **9:16**
